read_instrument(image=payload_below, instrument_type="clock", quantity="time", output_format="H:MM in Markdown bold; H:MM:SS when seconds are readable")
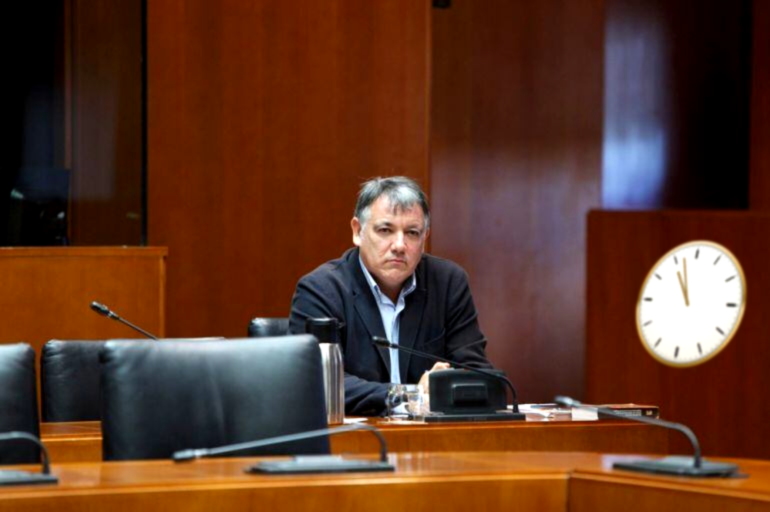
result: **10:57**
